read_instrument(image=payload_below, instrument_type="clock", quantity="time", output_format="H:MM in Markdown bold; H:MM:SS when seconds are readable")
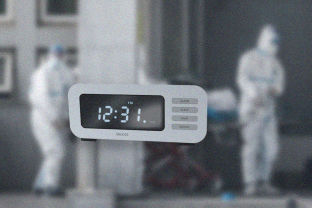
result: **12:31**
